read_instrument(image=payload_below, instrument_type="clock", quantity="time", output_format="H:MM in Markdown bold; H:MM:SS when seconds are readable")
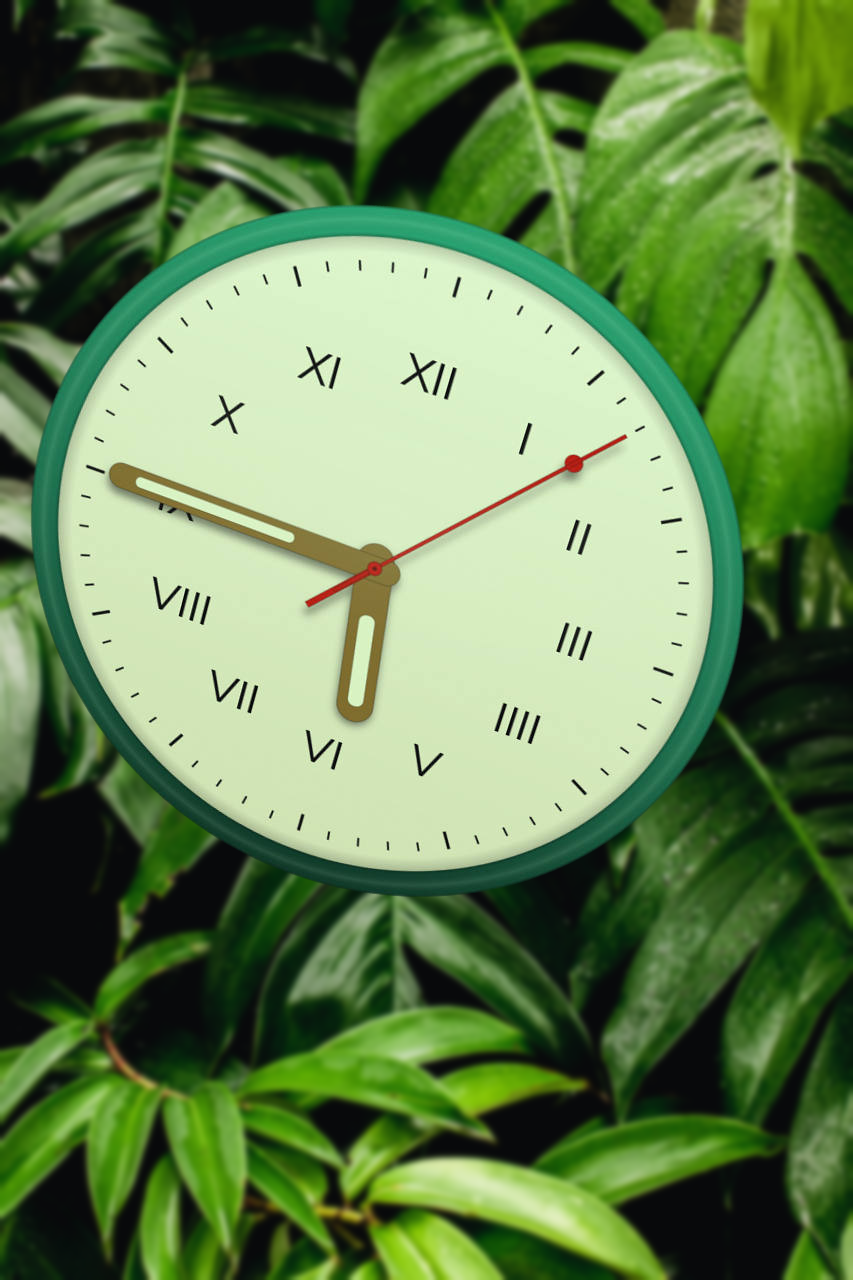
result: **5:45:07**
